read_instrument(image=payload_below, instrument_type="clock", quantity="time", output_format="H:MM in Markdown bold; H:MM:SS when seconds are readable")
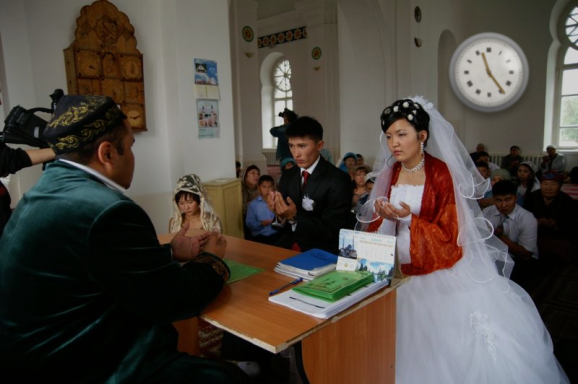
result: **11:24**
